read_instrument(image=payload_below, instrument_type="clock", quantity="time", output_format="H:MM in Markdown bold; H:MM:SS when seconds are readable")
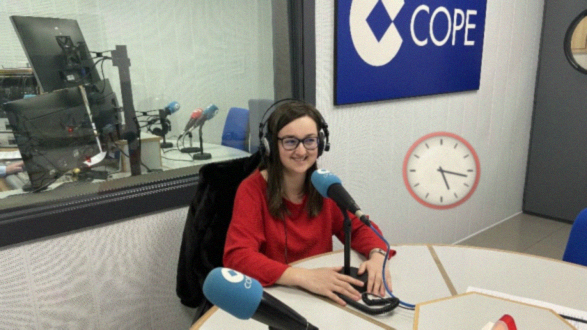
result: **5:17**
